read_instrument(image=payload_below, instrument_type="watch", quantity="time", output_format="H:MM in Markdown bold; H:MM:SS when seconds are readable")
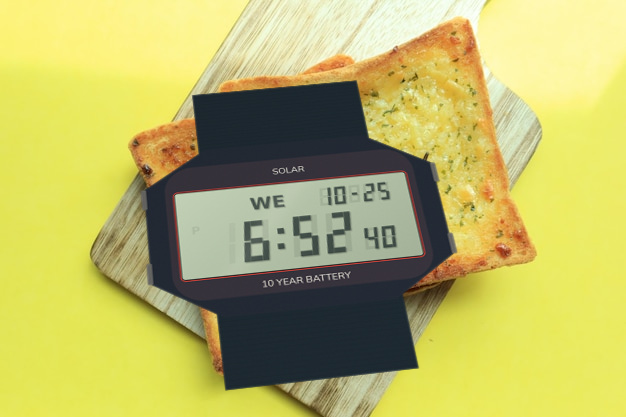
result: **6:52:40**
